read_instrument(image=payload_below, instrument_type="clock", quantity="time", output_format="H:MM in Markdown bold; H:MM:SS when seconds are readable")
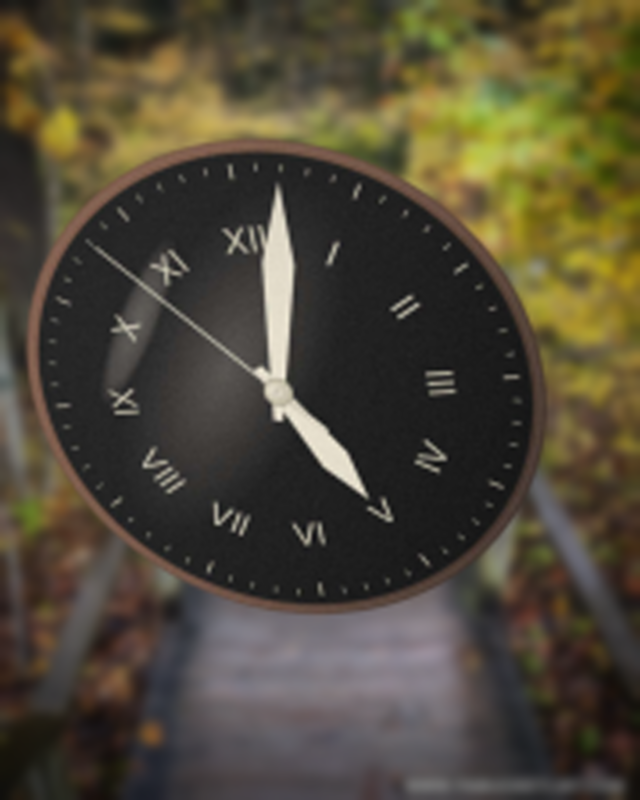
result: **5:01:53**
